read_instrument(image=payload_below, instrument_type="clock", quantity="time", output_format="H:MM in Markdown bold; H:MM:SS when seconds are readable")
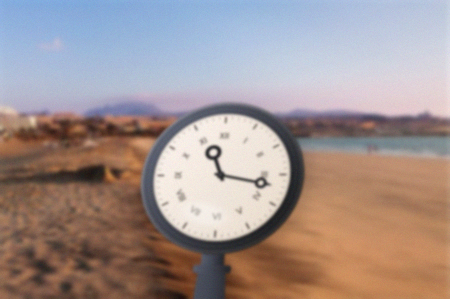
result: **11:17**
